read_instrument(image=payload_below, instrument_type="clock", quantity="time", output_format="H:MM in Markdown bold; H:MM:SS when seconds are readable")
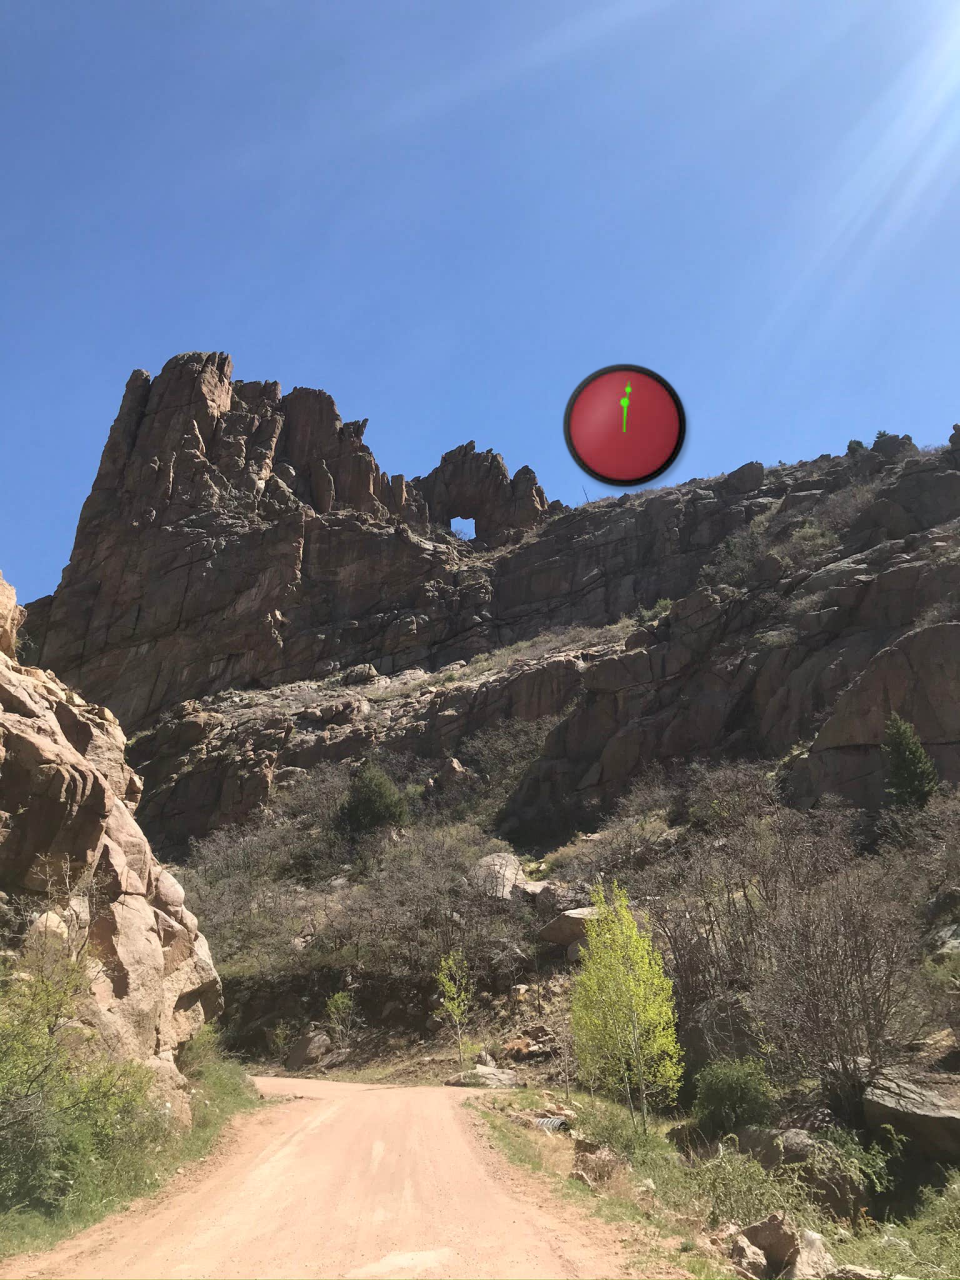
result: **12:01**
